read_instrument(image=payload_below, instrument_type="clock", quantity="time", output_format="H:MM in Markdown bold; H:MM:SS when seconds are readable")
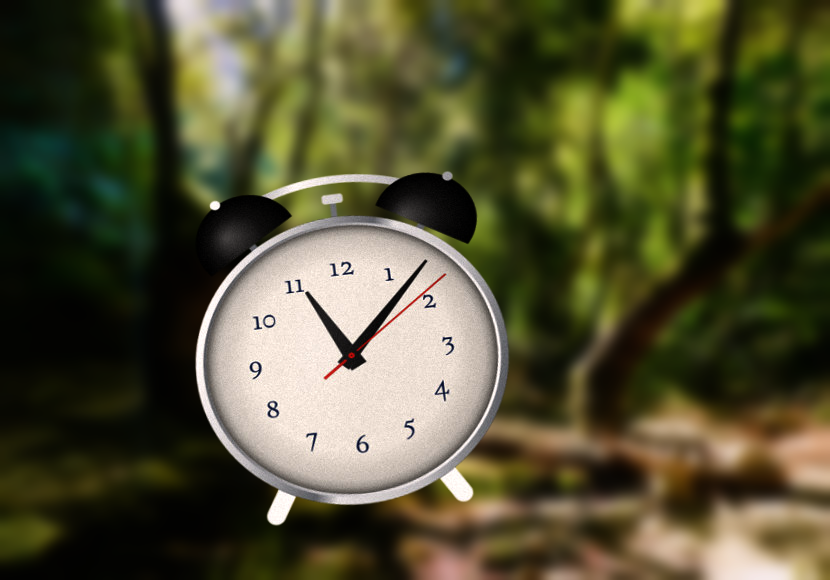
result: **11:07:09**
